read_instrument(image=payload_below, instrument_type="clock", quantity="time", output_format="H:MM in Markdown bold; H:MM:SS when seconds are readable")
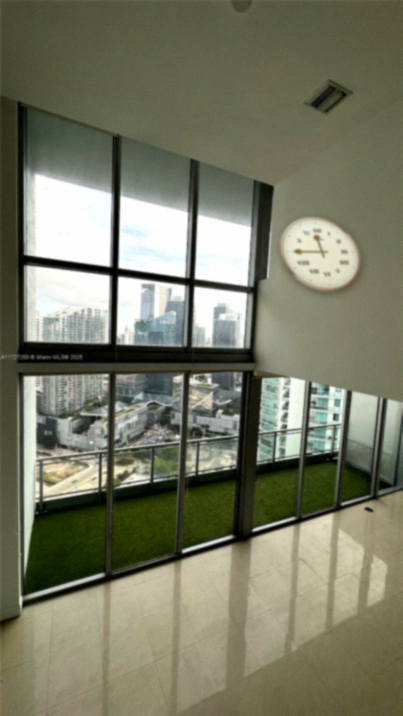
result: **11:45**
